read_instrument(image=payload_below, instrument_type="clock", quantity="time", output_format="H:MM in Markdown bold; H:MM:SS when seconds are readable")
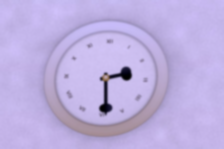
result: **2:29**
